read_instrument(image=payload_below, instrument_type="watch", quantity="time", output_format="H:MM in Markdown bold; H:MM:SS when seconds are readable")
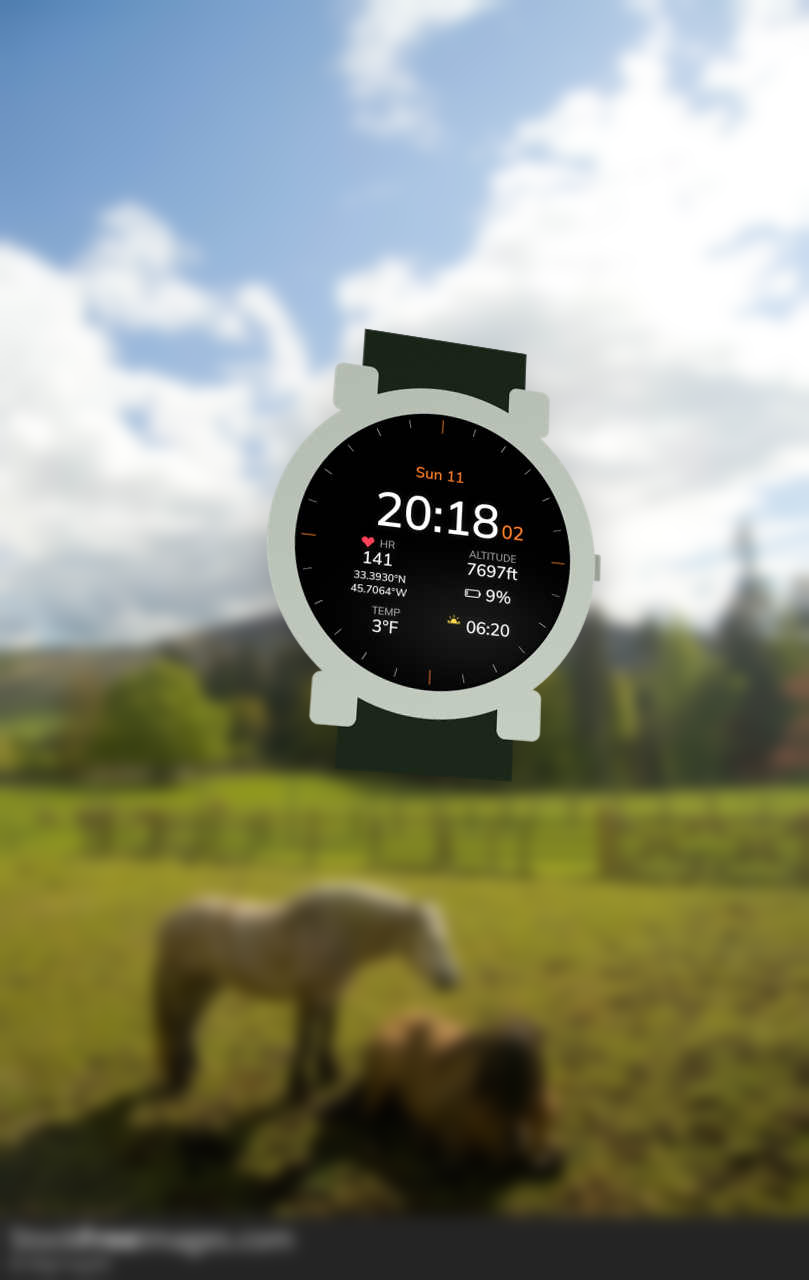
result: **20:18:02**
